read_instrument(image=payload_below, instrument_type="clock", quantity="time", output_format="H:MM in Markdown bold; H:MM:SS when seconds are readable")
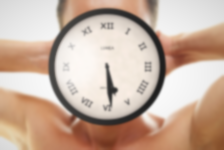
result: **5:29**
